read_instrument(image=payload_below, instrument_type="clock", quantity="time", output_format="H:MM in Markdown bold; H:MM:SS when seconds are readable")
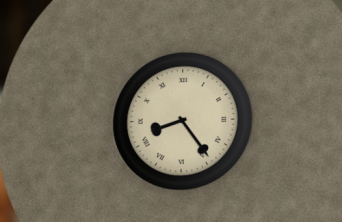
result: **8:24**
